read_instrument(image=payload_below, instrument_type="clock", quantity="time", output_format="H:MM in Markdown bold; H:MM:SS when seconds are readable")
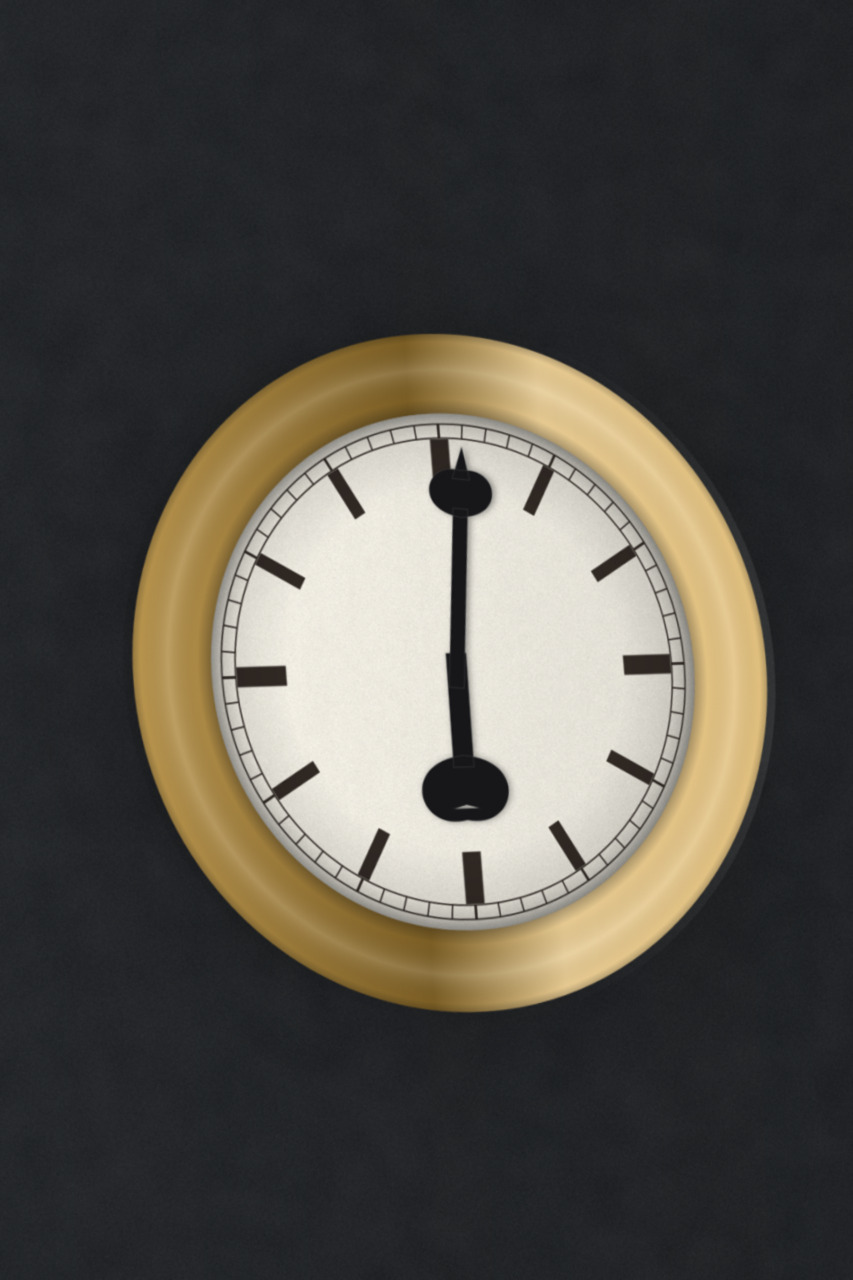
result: **6:01**
